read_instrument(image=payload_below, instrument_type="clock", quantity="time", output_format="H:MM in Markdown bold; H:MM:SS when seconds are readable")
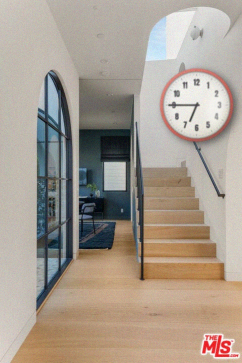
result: **6:45**
